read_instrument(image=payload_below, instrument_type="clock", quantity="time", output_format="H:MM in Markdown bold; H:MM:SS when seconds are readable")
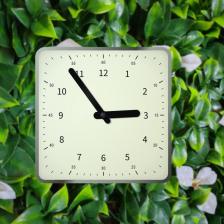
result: **2:54**
